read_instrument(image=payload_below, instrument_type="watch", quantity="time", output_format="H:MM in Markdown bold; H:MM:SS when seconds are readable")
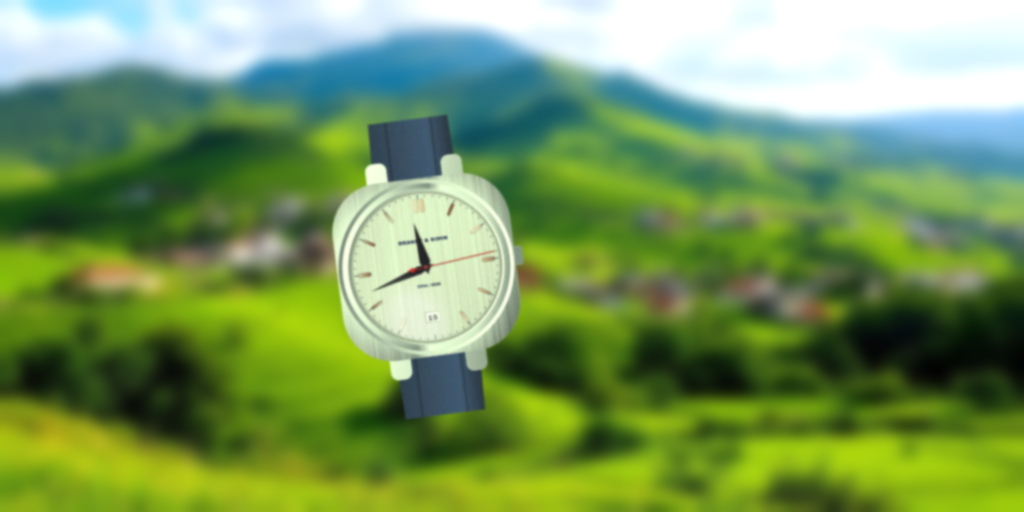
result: **11:42:14**
